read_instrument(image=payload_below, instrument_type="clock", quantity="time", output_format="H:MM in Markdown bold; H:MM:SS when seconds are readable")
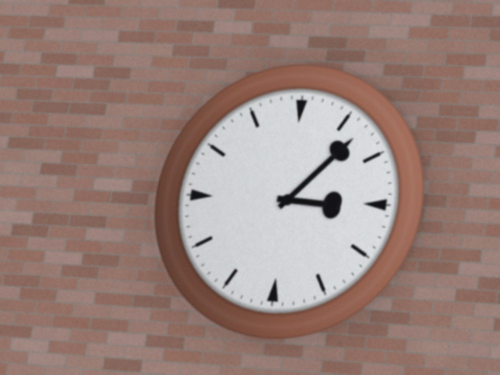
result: **3:07**
